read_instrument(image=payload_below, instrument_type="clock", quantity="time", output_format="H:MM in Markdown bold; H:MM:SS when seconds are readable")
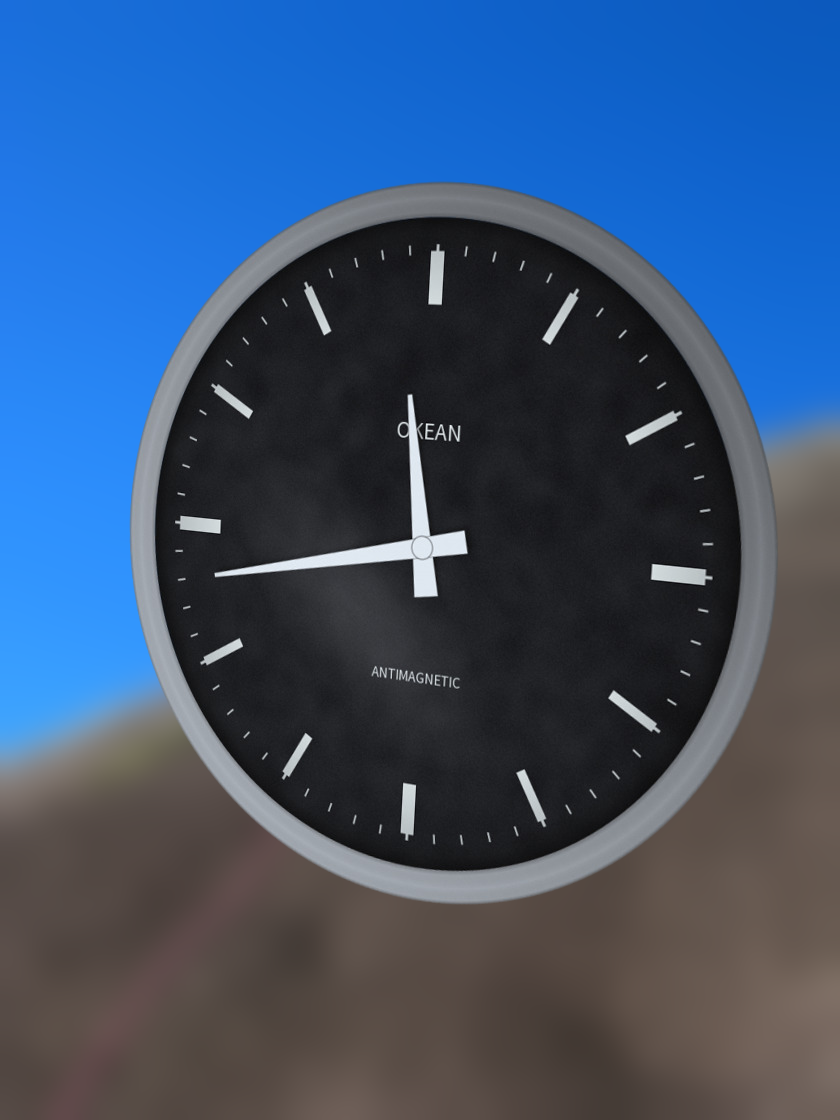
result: **11:43**
